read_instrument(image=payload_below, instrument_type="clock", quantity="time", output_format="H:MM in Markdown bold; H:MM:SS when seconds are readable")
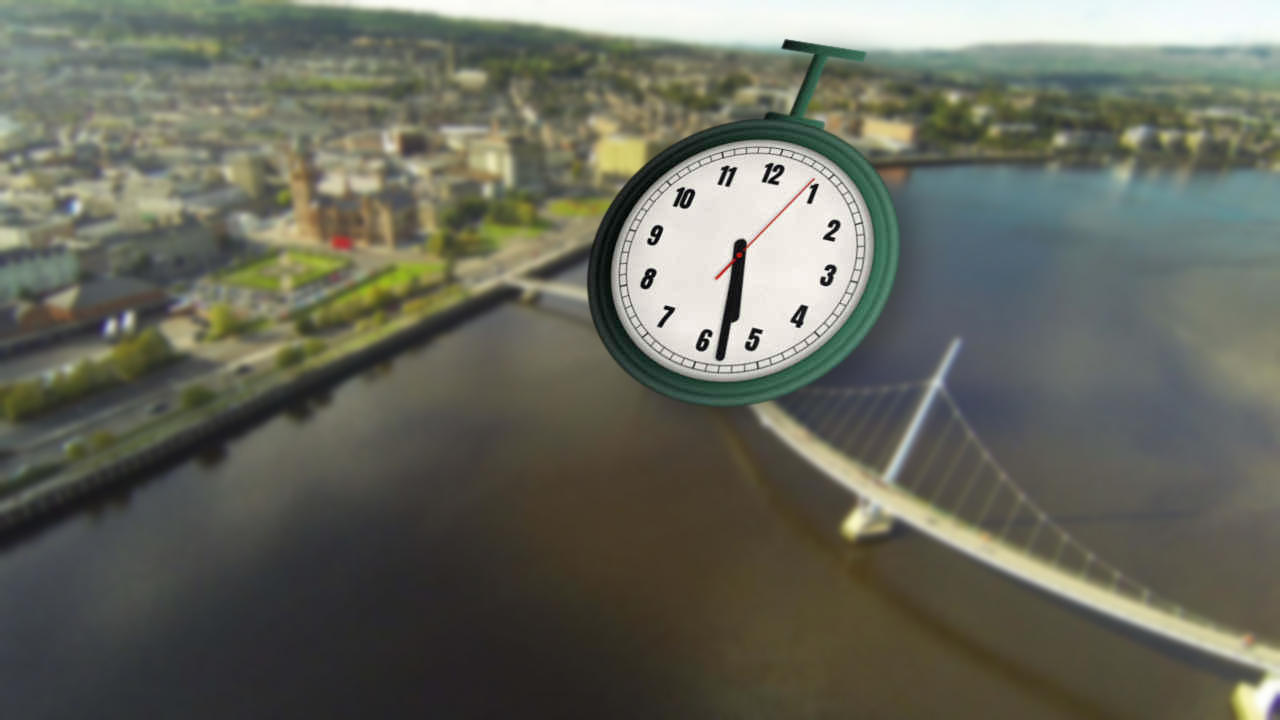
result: **5:28:04**
